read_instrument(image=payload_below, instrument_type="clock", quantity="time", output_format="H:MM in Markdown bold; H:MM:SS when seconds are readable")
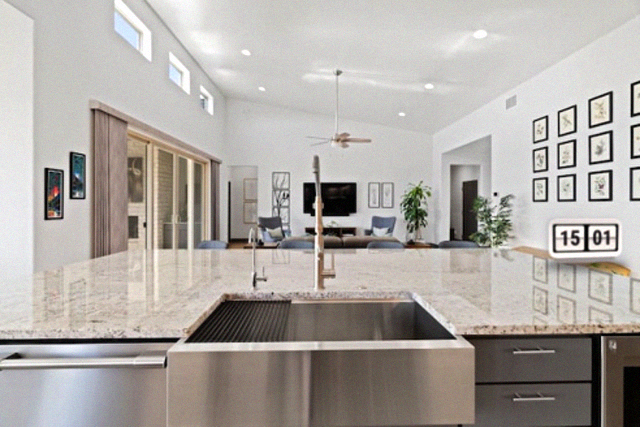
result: **15:01**
